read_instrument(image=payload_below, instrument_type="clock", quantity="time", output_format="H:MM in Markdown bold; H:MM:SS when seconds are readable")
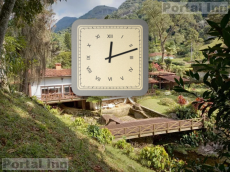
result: **12:12**
